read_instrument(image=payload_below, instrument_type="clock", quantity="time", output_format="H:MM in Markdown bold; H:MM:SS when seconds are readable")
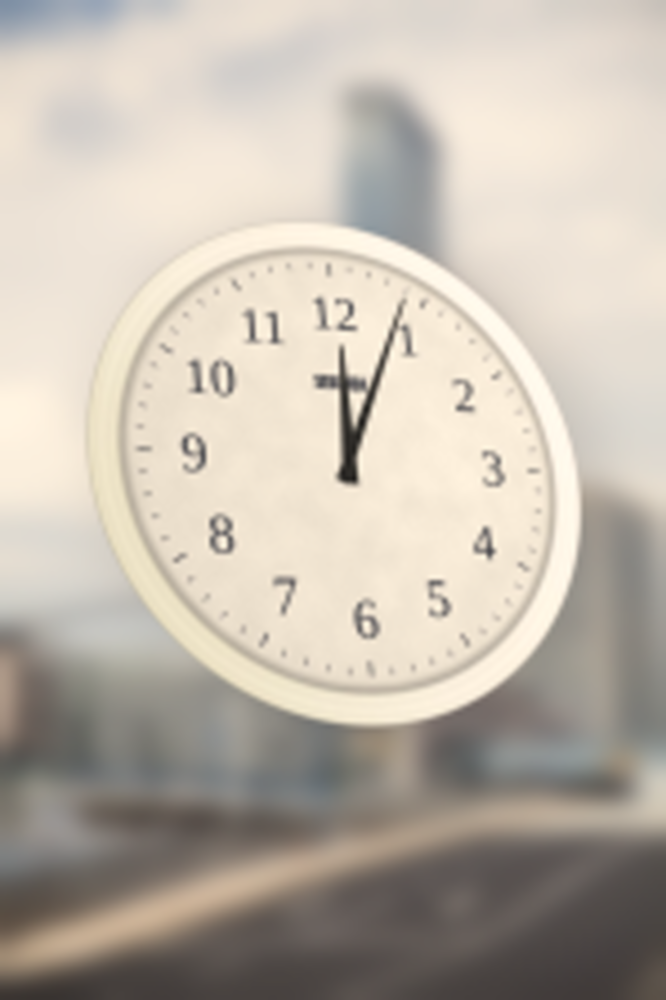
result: **12:04**
